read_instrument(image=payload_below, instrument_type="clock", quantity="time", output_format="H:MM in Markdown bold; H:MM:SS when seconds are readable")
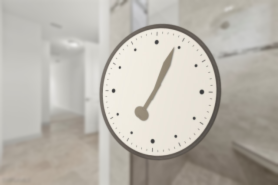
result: **7:04**
